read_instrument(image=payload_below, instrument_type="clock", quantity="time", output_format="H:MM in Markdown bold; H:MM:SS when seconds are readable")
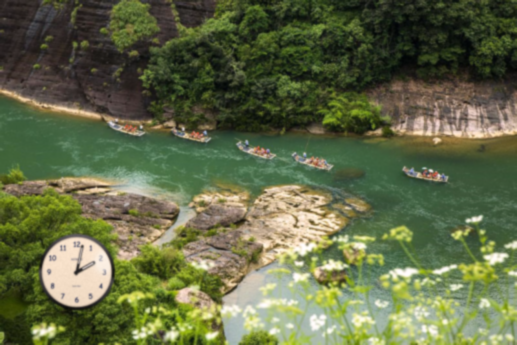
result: **2:02**
